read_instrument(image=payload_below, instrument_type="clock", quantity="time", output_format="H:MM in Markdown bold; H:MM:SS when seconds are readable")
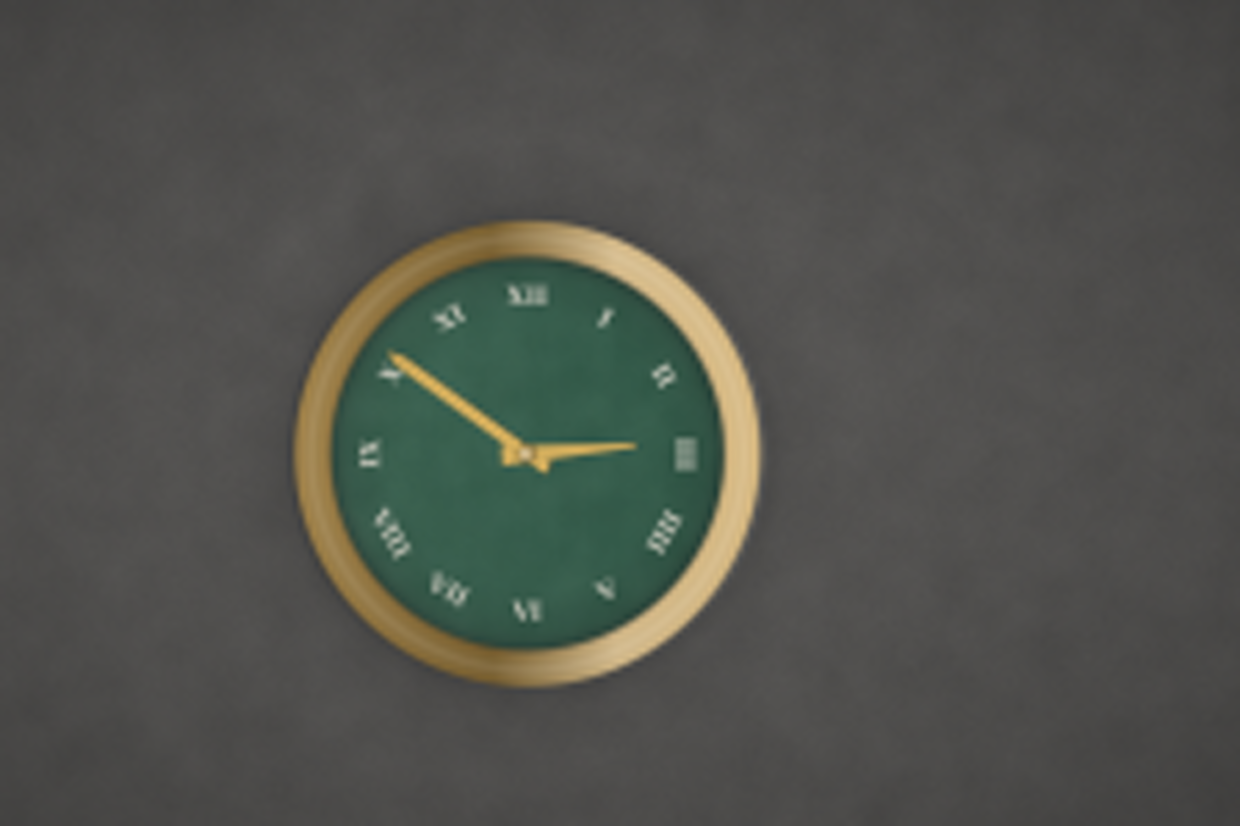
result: **2:51**
